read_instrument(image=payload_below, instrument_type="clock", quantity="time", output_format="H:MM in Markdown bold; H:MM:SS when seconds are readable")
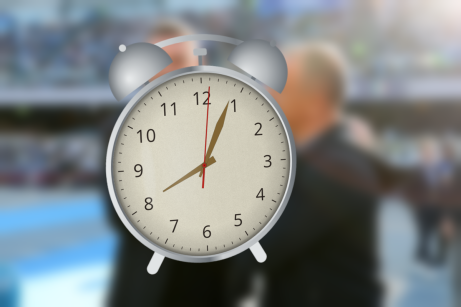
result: **8:04:01**
